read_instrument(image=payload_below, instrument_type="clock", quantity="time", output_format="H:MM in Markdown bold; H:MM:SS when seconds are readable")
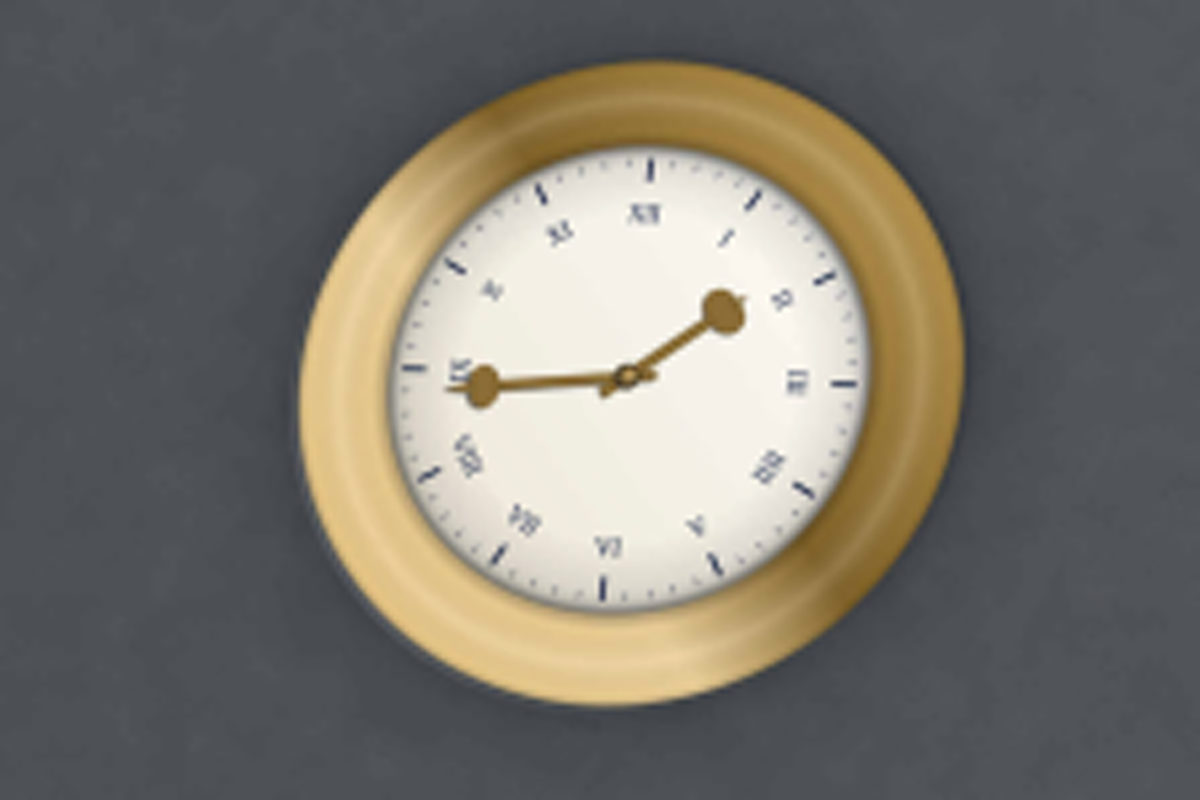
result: **1:44**
